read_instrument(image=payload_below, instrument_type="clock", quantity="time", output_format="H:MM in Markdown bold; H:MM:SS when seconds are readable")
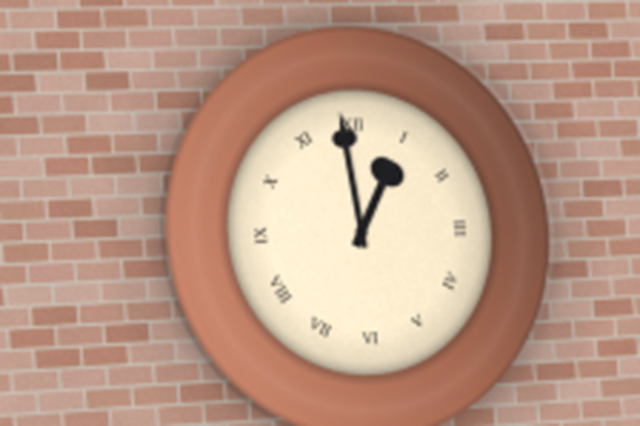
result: **12:59**
